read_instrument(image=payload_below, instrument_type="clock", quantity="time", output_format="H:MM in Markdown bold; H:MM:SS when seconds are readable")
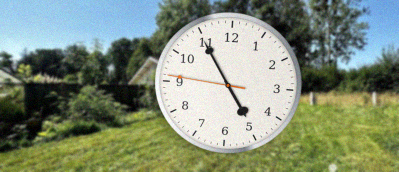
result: **4:54:46**
